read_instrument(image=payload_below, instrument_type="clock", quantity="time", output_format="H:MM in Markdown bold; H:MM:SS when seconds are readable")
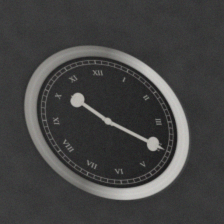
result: **10:20**
